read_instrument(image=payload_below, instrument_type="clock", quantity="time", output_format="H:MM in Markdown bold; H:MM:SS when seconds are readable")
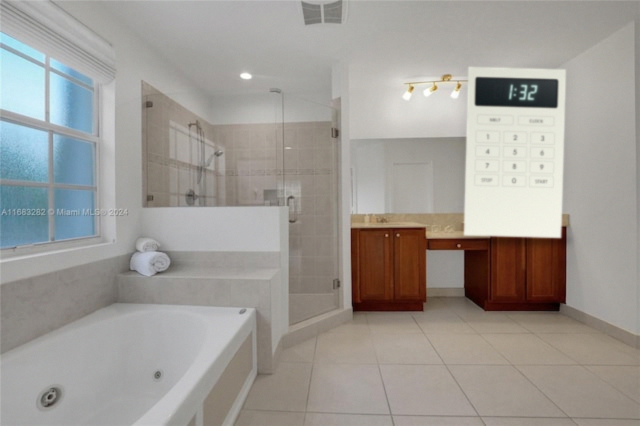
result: **1:32**
